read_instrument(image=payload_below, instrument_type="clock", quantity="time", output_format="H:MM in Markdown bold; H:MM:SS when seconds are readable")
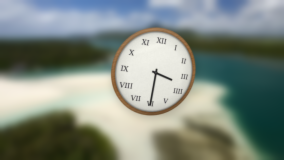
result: **3:30**
